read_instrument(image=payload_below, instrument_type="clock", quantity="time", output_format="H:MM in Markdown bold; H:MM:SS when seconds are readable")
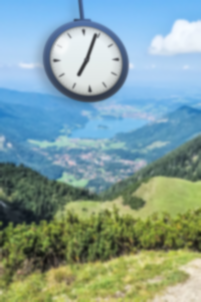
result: **7:04**
